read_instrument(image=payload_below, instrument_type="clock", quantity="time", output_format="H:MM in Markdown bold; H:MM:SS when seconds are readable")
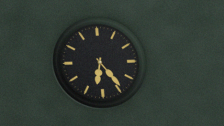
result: **6:24**
